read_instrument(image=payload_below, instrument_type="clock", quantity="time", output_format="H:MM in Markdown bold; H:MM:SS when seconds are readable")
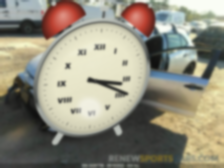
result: **3:19**
